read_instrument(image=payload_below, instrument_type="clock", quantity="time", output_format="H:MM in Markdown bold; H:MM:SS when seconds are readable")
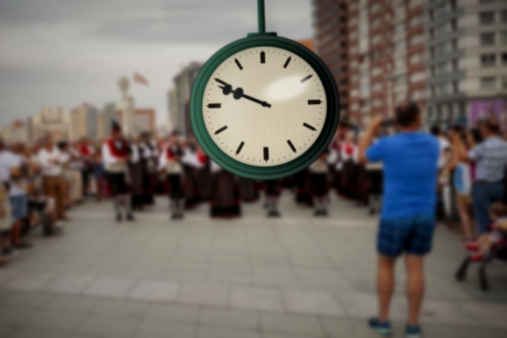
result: **9:49**
